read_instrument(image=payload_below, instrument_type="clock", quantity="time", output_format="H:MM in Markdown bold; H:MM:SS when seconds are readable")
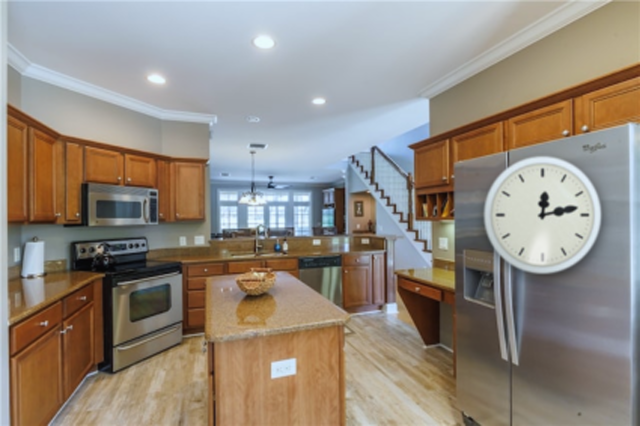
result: **12:13**
